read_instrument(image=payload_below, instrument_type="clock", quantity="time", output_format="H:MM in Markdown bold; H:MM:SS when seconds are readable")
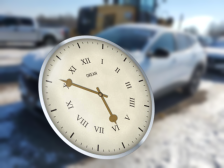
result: **5:51**
